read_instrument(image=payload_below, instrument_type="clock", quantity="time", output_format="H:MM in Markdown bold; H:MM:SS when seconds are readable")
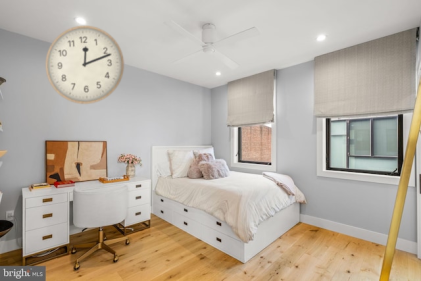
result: **12:12**
